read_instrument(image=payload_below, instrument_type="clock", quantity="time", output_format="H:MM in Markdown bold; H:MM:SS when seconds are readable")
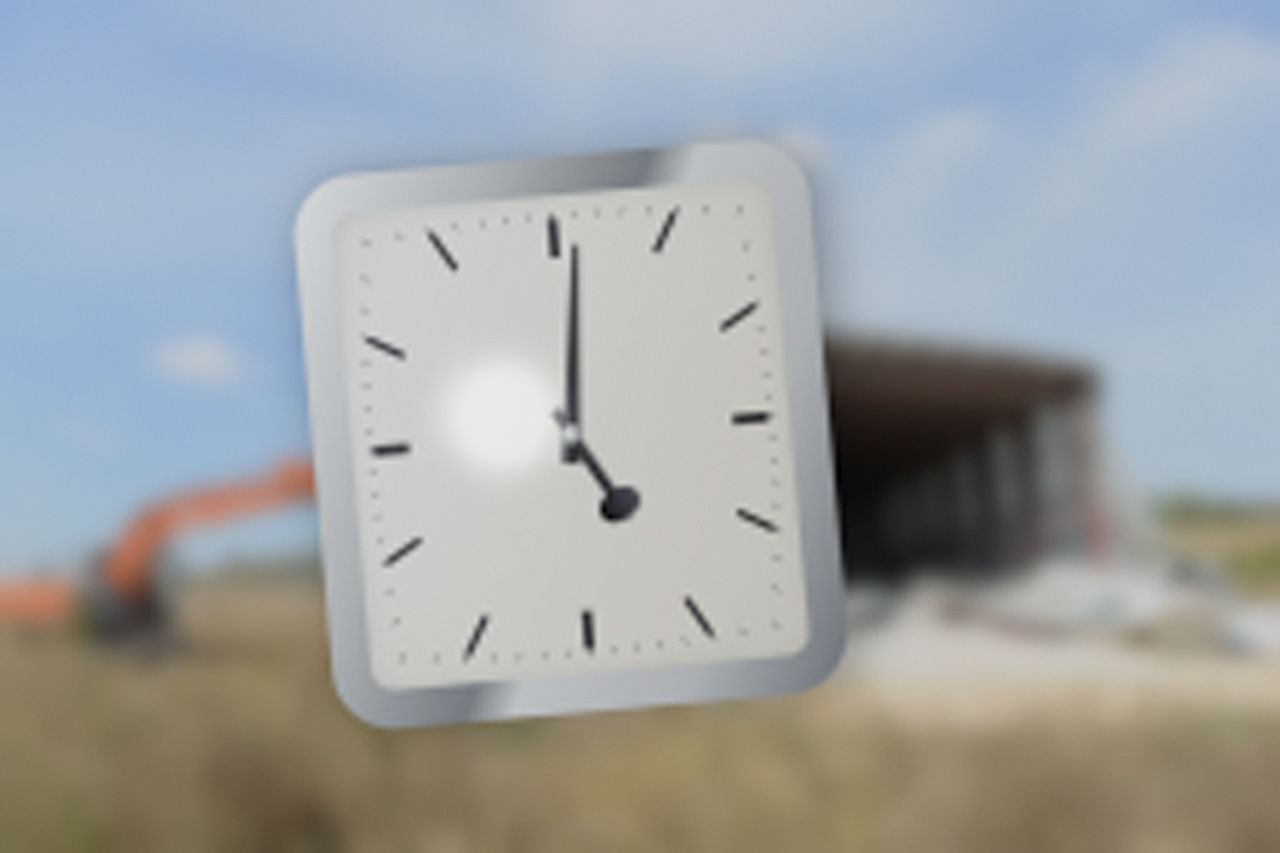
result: **5:01**
